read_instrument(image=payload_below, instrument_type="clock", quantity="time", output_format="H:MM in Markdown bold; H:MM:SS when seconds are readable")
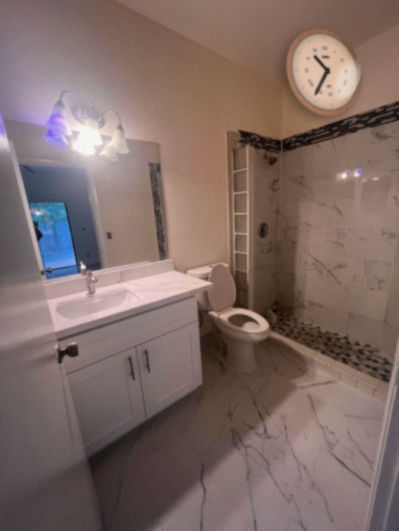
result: **10:36**
